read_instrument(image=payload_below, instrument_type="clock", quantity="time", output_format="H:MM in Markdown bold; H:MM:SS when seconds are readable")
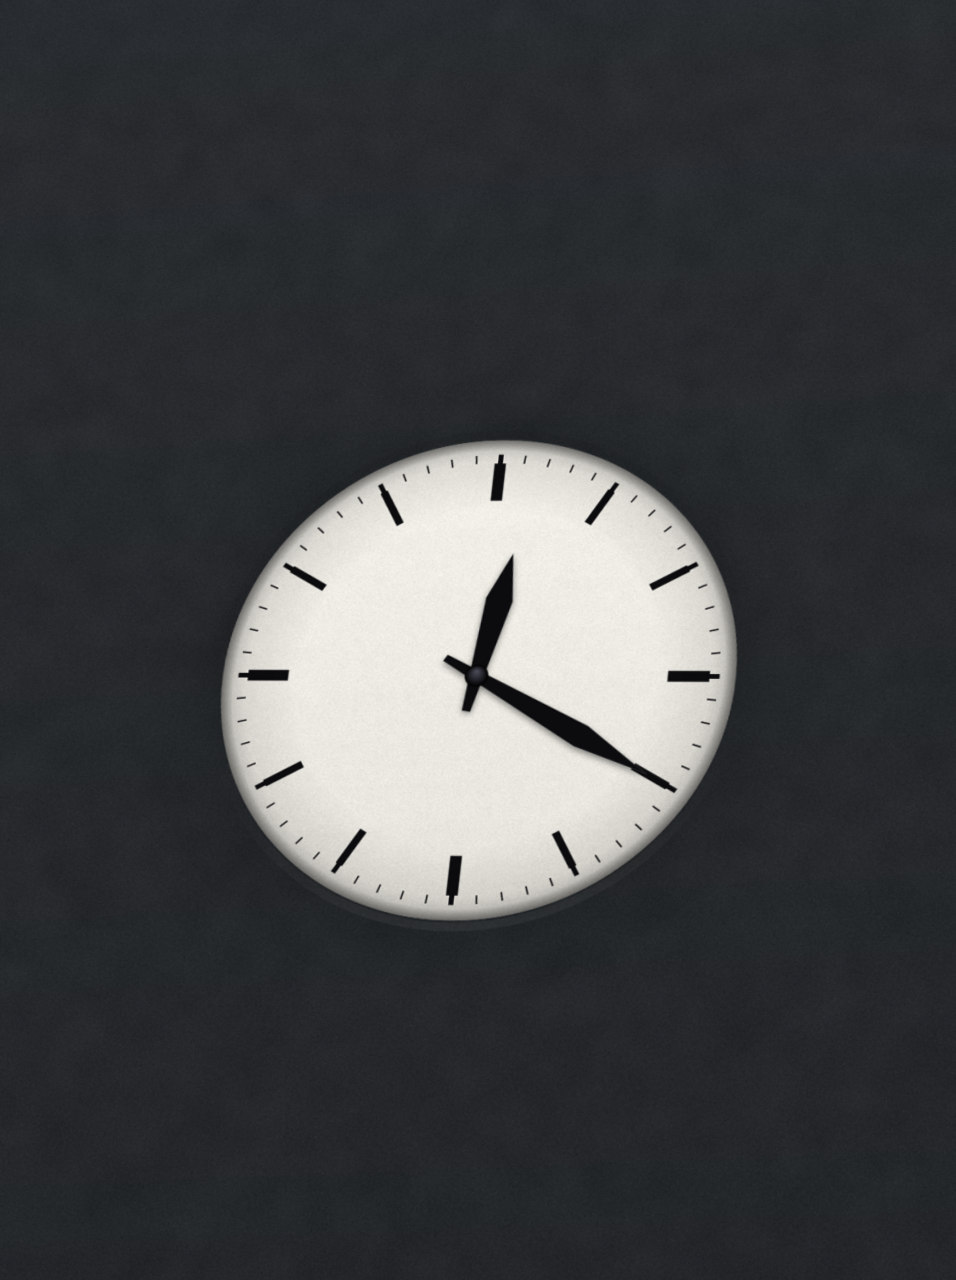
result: **12:20**
